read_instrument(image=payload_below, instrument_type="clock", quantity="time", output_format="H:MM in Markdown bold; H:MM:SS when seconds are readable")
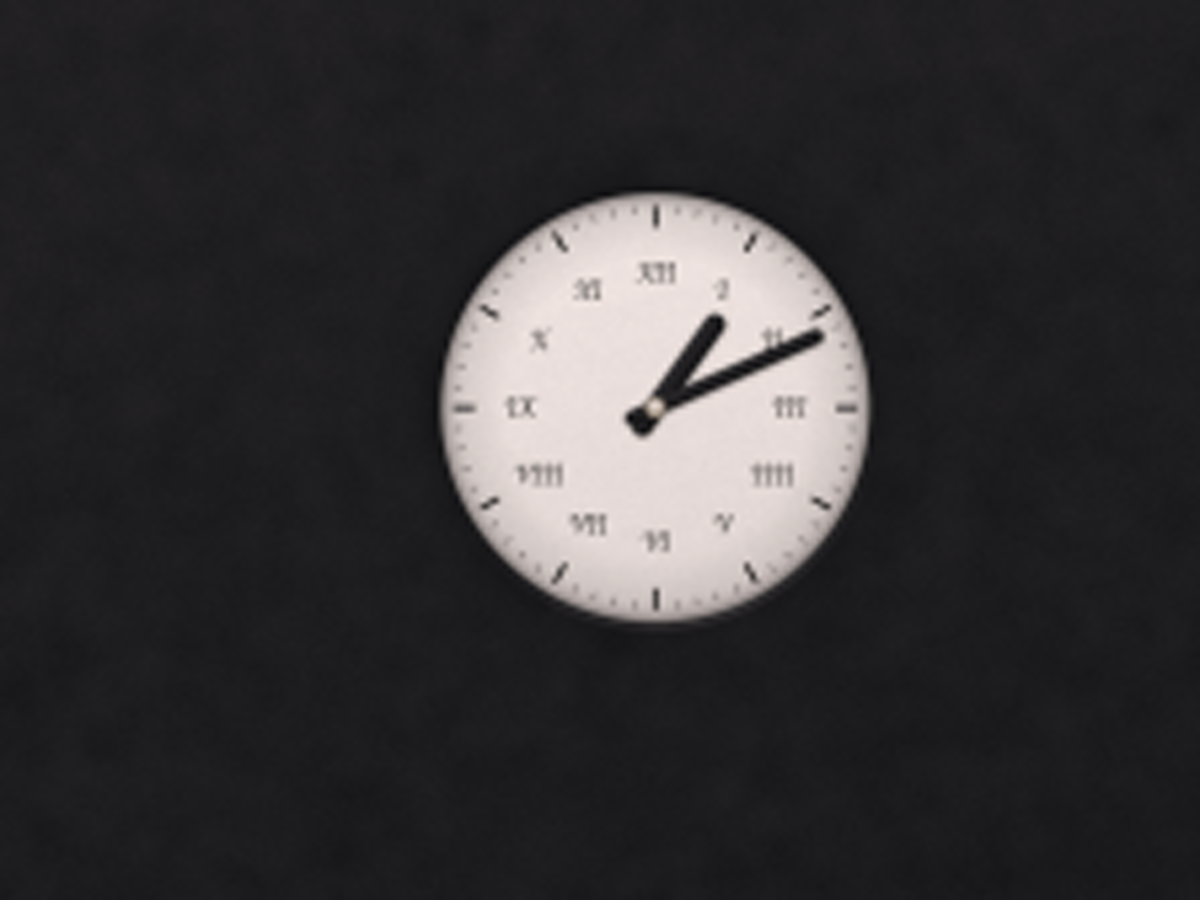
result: **1:11**
